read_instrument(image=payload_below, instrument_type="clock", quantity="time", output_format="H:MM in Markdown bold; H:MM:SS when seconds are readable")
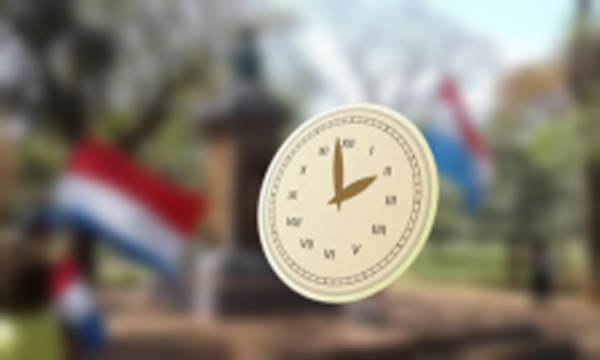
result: **1:58**
